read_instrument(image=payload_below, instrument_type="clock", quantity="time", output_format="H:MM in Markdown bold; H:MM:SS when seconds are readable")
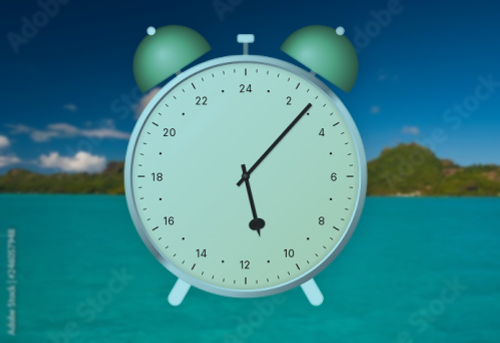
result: **11:07**
